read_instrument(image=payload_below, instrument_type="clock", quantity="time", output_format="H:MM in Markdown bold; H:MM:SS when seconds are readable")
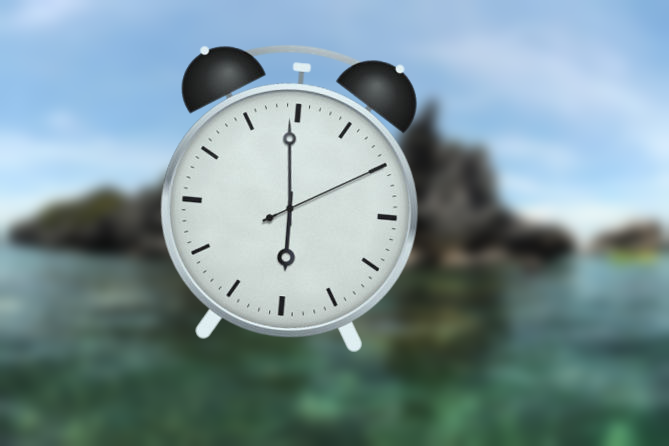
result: **5:59:10**
